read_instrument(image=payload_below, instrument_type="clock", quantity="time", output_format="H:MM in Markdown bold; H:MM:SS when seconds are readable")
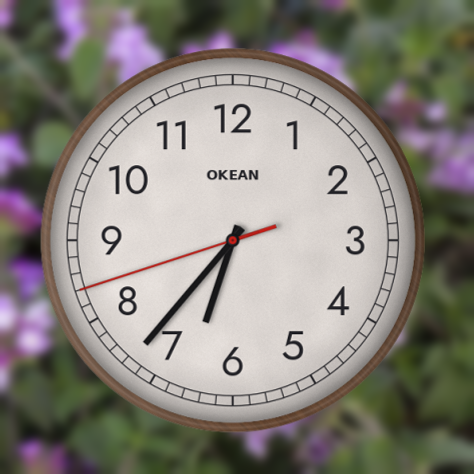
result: **6:36:42**
